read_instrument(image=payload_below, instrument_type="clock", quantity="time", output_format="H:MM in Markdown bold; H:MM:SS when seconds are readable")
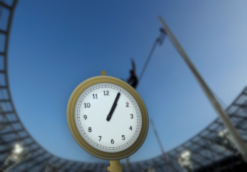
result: **1:05**
